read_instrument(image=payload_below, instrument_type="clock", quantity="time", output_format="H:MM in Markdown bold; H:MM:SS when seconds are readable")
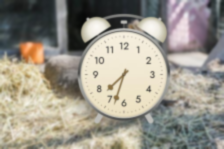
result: **7:33**
